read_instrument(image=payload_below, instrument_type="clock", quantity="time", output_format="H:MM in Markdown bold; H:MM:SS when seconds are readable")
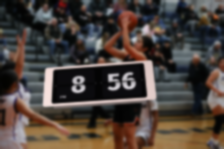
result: **8:56**
